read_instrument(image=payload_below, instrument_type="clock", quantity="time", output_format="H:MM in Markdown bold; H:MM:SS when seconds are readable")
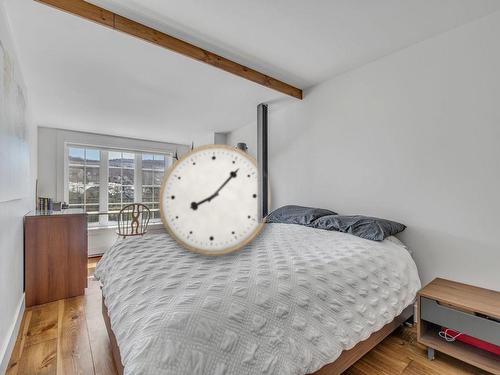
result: **8:07**
